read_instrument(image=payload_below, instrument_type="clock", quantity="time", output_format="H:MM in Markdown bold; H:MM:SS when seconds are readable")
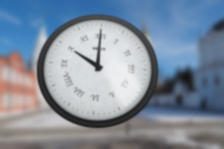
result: **10:00**
